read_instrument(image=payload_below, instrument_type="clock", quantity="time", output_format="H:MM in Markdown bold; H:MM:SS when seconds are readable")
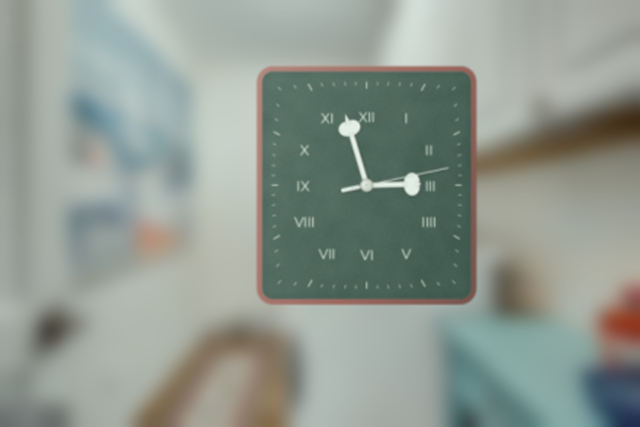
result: **2:57:13**
